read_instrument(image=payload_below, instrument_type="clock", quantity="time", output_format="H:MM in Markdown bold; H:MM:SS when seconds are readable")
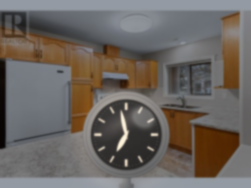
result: **6:58**
